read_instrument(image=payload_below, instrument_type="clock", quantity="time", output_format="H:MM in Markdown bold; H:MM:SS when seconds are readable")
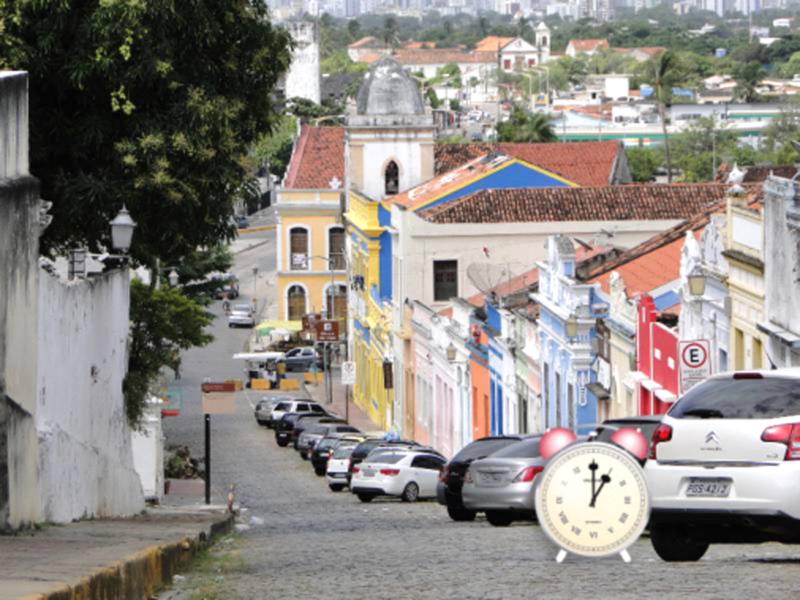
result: **1:00**
